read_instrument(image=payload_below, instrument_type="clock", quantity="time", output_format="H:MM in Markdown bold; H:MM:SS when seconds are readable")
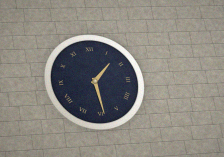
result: **1:29**
